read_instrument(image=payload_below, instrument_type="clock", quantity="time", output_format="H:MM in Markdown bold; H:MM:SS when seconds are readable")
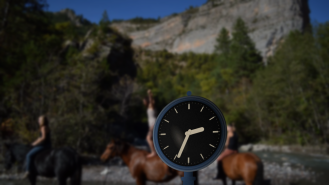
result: **2:34**
